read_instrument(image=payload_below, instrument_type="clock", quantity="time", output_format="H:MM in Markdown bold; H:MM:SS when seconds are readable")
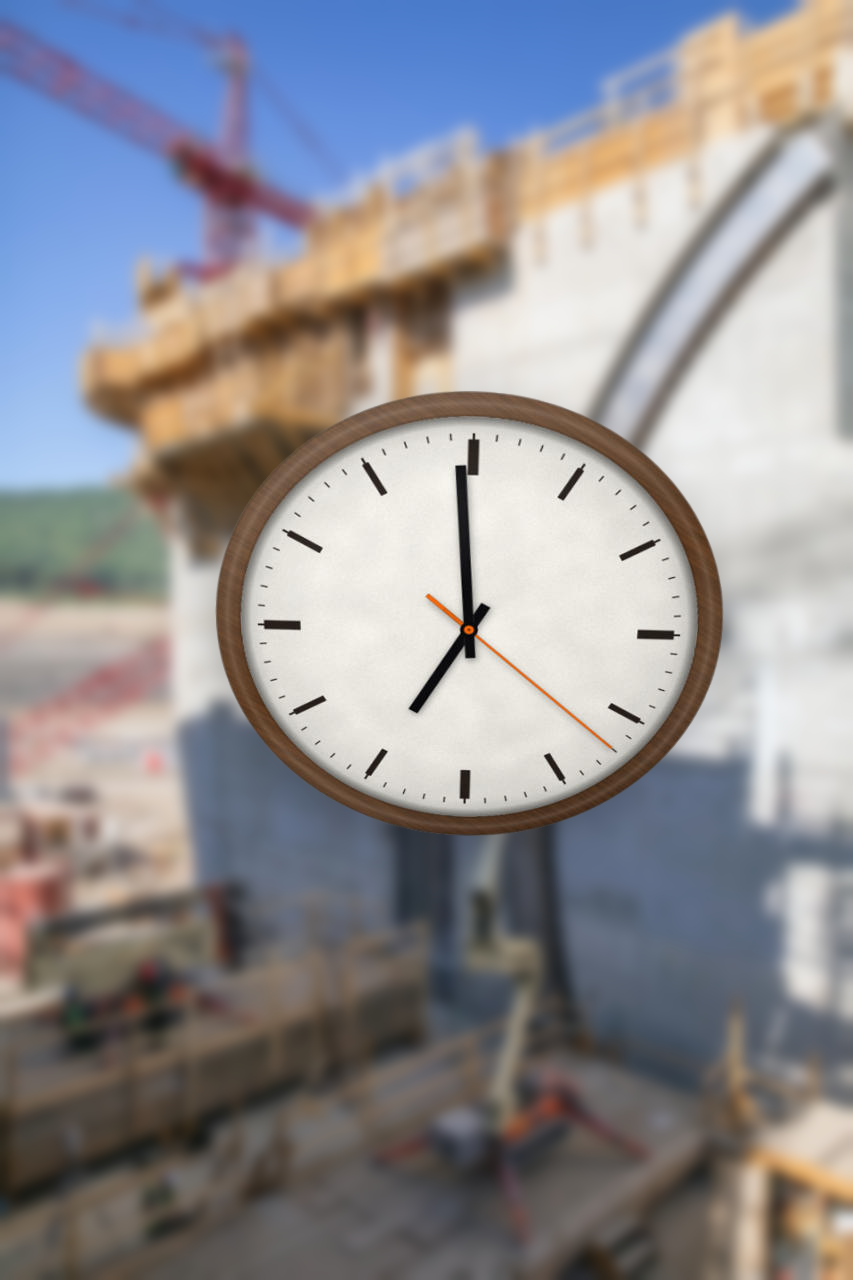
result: **6:59:22**
